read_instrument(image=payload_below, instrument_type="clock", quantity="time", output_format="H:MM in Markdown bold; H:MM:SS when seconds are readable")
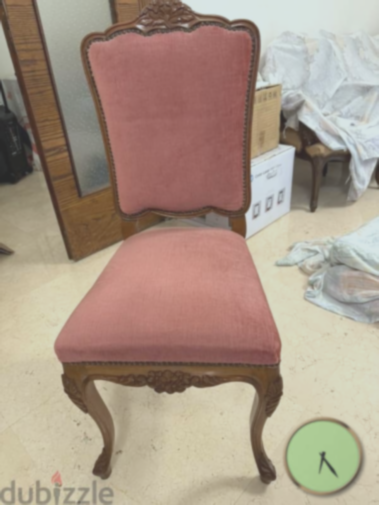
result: **6:24**
